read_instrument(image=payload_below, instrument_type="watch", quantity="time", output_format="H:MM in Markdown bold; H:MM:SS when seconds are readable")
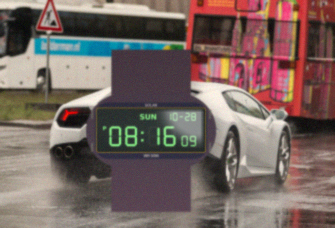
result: **8:16:09**
